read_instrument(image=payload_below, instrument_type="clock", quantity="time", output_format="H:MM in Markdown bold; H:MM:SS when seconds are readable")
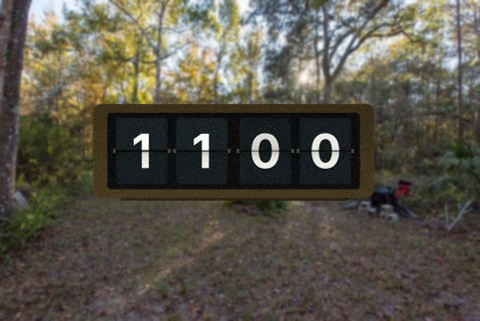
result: **11:00**
